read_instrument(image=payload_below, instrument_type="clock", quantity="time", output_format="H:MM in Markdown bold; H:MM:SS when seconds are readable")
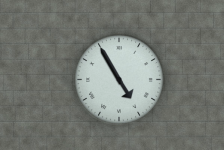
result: **4:55**
